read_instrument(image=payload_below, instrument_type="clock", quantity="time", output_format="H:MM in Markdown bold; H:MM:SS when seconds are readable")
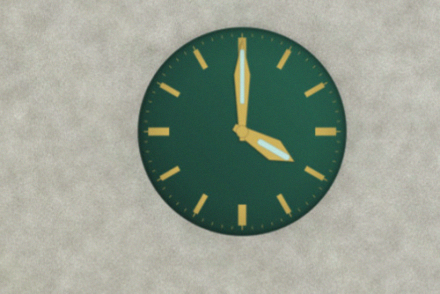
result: **4:00**
